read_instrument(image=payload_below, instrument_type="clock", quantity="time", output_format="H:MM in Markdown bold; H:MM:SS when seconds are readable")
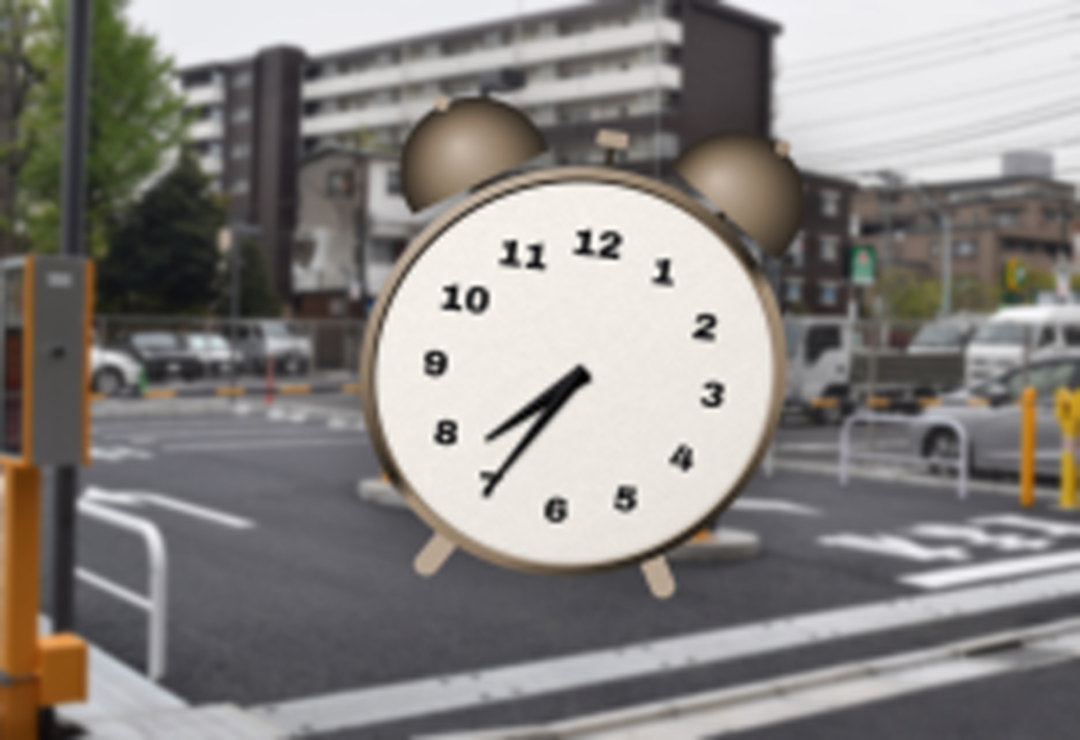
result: **7:35**
